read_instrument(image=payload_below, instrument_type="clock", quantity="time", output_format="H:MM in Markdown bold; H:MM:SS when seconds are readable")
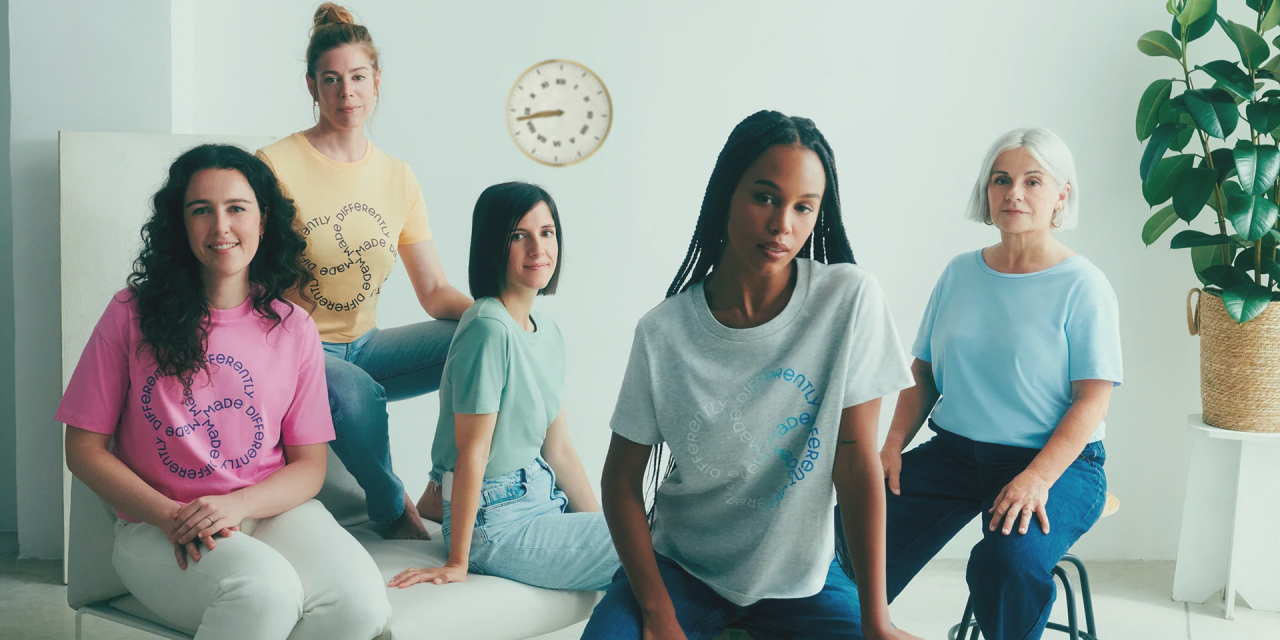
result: **8:43**
